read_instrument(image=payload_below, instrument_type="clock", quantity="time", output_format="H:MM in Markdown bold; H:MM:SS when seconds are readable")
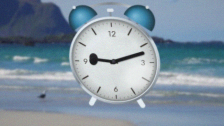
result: **9:12**
